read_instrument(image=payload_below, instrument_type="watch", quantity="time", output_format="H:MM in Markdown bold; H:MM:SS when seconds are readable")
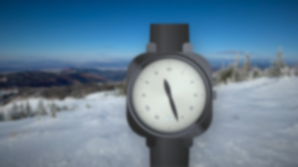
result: **11:27**
